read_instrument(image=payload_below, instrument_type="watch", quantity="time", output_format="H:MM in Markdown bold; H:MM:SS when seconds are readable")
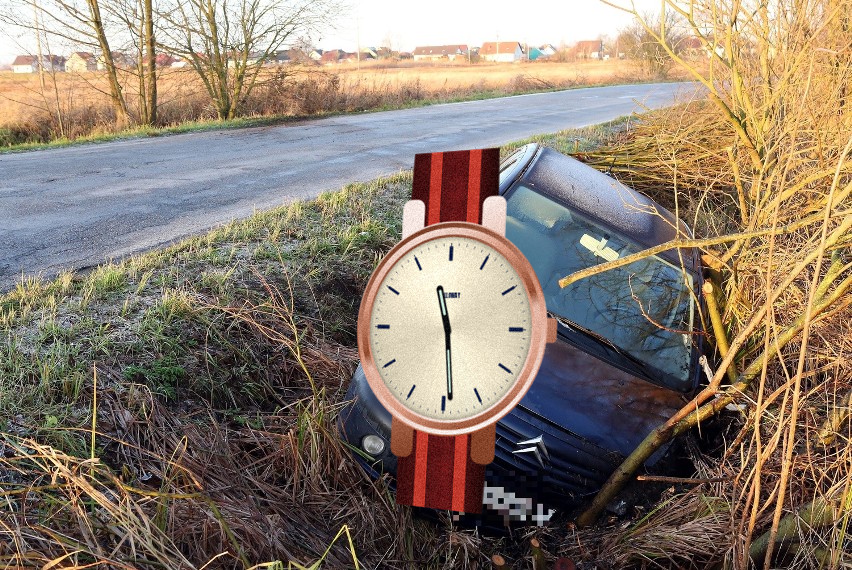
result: **11:29**
